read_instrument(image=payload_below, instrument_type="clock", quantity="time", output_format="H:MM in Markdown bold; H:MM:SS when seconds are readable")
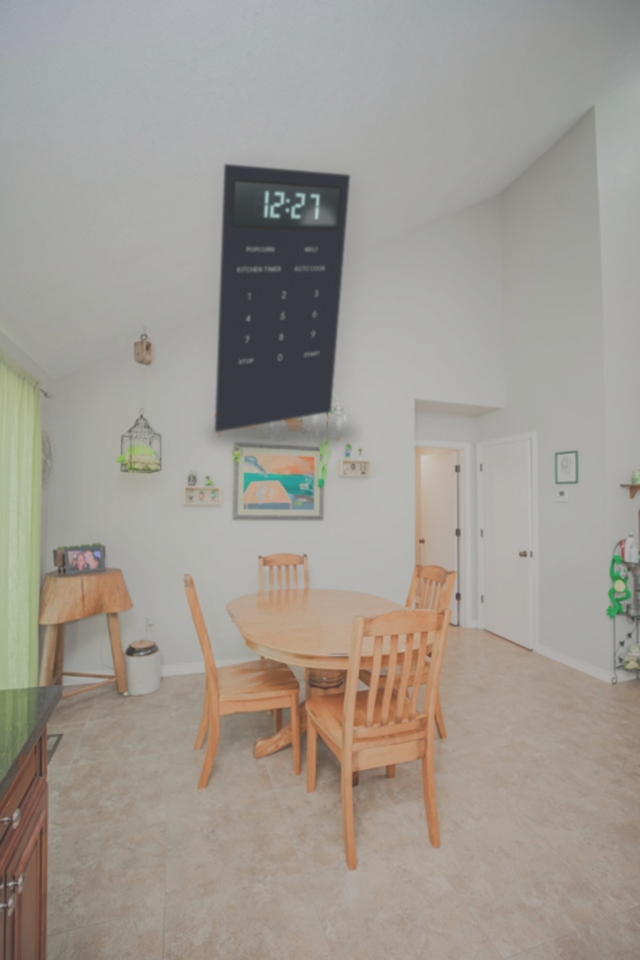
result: **12:27**
